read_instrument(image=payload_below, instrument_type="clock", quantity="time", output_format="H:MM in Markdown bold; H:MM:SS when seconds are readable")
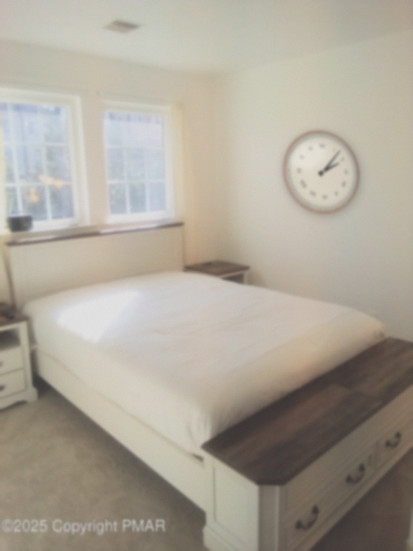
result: **2:07**
